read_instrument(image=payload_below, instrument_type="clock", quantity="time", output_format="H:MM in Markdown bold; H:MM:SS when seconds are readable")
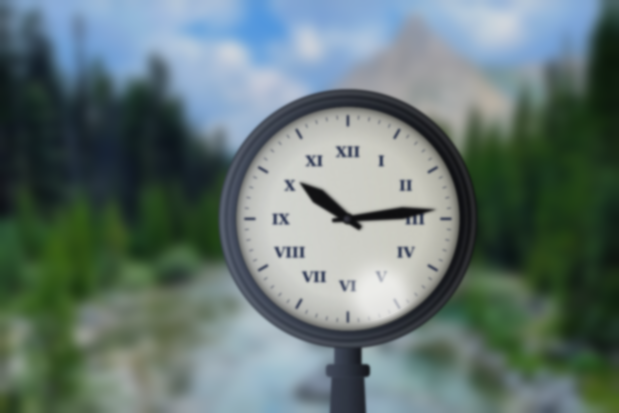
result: **10:14**
